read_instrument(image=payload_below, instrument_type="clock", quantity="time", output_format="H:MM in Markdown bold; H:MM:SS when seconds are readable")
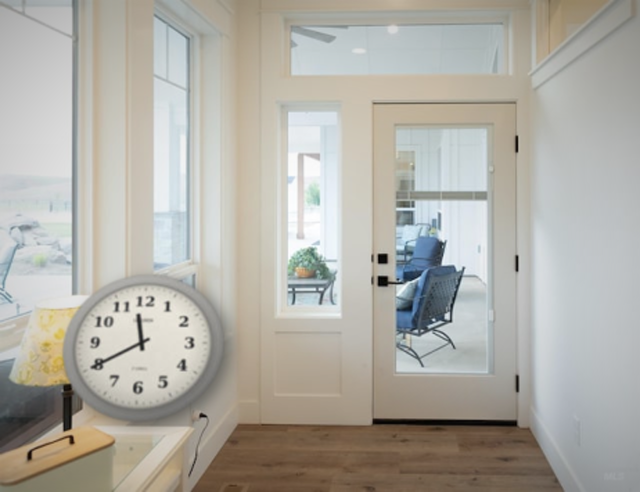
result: **11:40**
